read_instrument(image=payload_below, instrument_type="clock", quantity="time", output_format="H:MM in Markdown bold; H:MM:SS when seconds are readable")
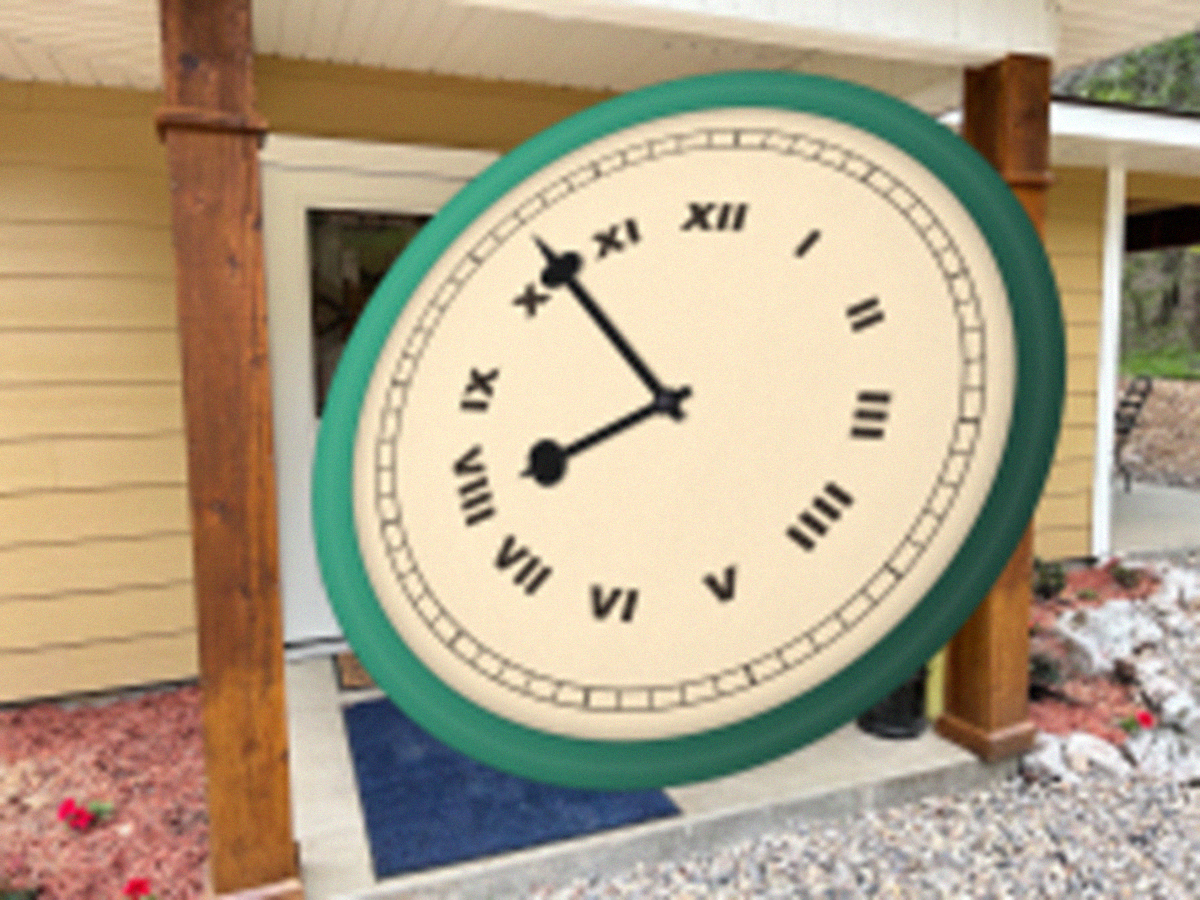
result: **7:52**
